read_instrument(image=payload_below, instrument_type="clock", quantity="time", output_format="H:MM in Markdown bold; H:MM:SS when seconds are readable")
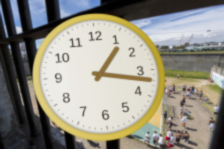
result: **1:17**
